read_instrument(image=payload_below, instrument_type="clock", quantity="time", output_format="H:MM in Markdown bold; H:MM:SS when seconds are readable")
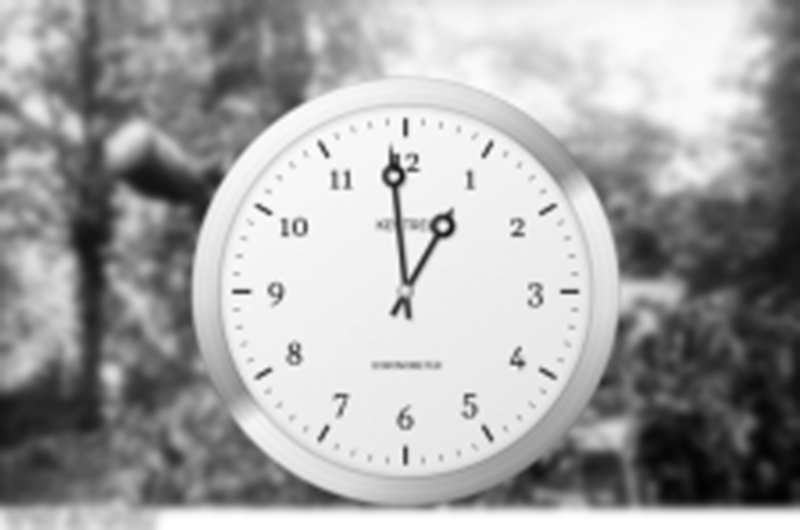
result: **12:59**
